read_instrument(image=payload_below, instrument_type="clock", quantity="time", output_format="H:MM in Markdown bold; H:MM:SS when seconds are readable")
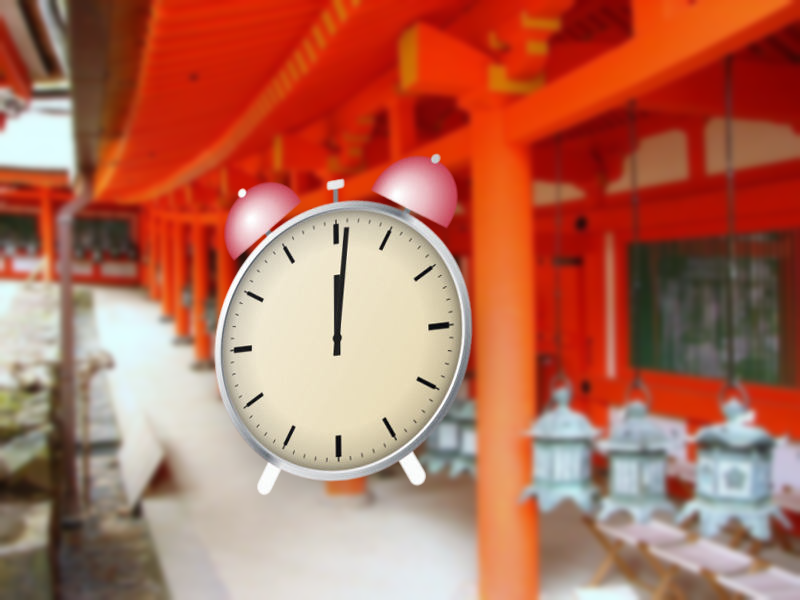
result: **12:01**
